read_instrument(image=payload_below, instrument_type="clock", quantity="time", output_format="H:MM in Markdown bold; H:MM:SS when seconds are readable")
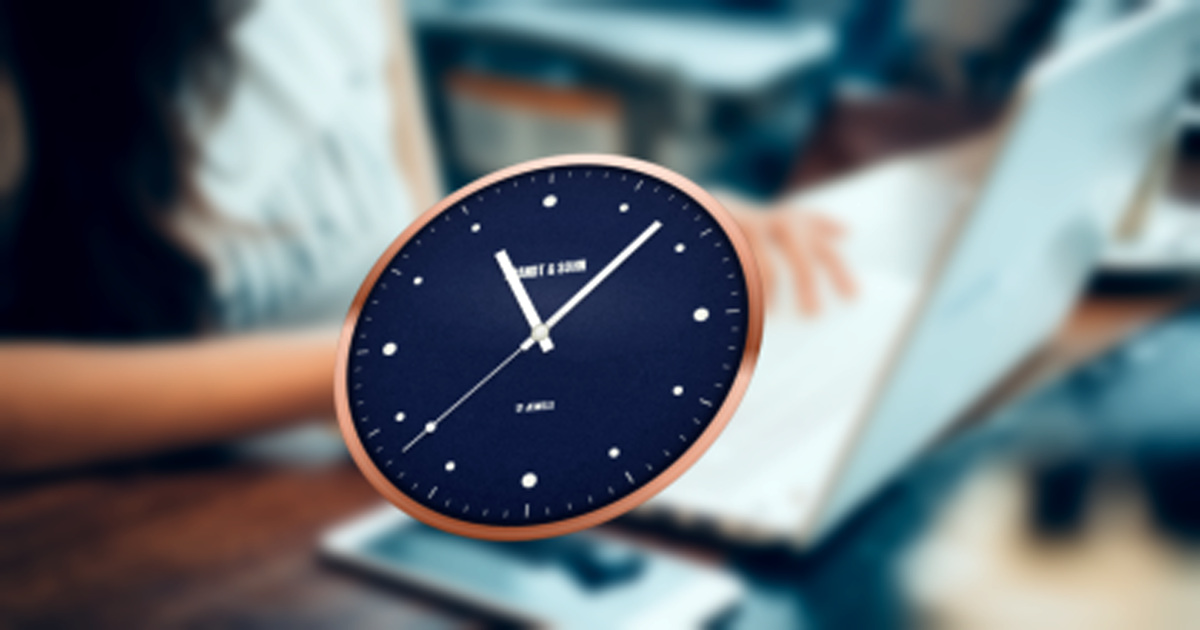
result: **11:07:38**
